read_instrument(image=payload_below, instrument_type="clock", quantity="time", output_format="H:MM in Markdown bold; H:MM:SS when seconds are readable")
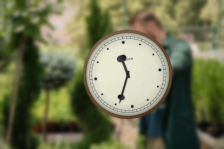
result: **11:34**
